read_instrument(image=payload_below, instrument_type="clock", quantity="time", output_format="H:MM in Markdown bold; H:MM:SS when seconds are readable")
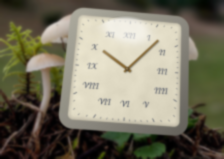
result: **10:07**
